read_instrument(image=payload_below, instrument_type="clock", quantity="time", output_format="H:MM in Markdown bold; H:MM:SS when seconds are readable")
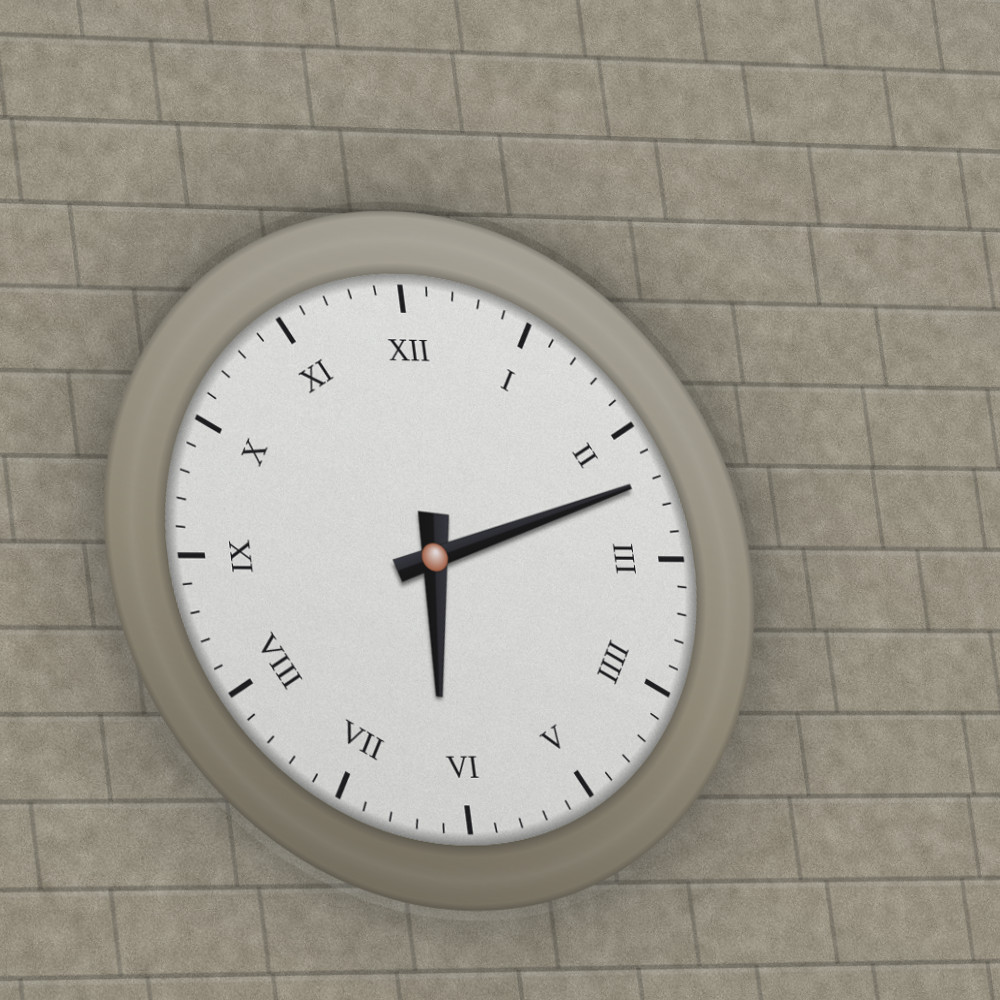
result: **6:12**
